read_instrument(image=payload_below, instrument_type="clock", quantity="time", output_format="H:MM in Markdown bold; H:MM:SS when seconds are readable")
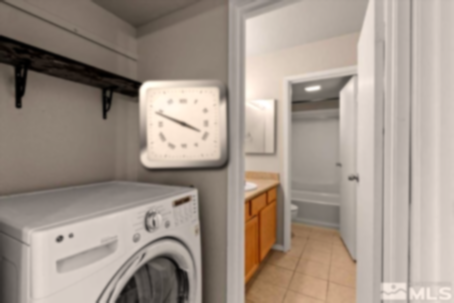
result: **3:49**
